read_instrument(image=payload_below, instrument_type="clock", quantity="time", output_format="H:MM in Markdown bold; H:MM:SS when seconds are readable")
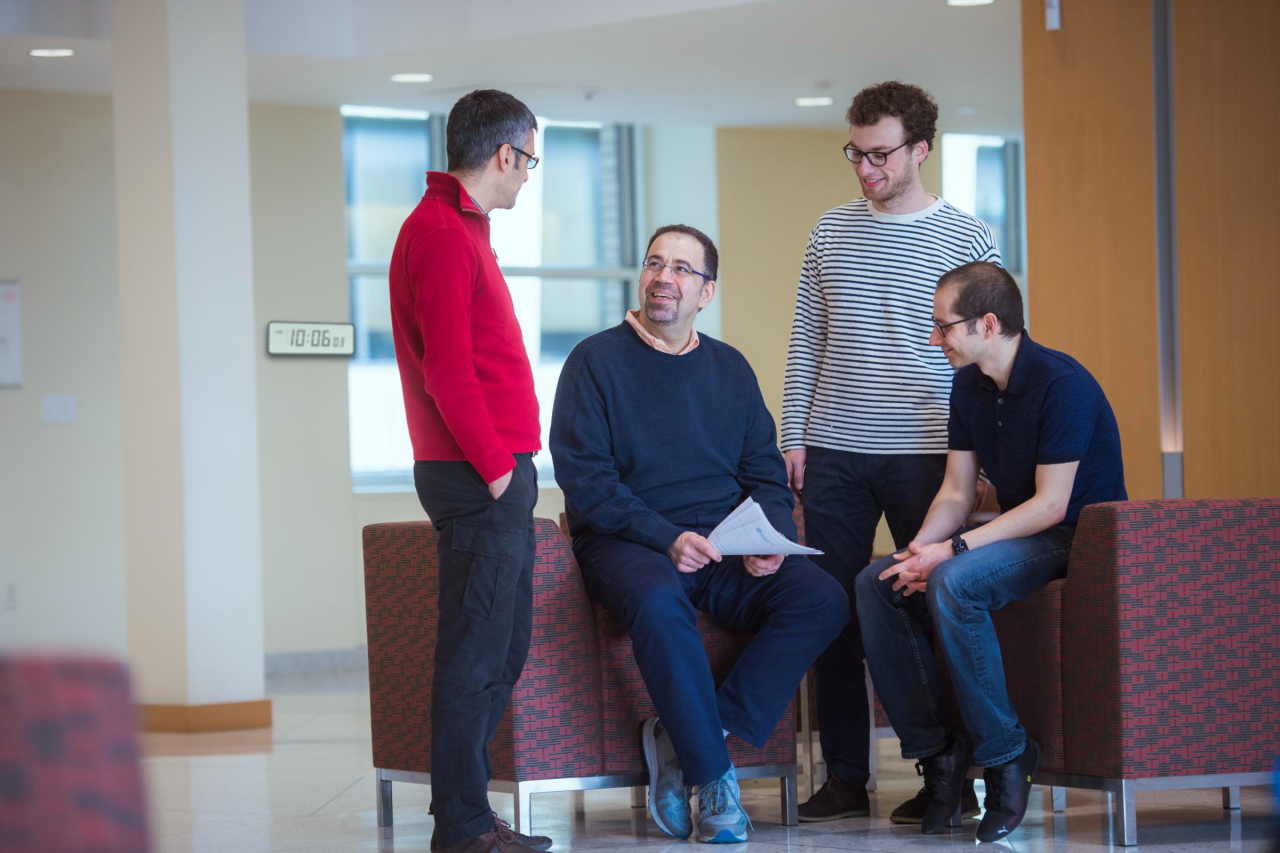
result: **10:06**
